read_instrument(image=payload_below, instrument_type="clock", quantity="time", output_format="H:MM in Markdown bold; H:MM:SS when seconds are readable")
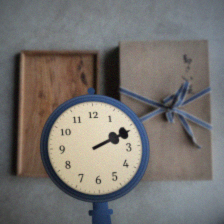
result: **2:11**
